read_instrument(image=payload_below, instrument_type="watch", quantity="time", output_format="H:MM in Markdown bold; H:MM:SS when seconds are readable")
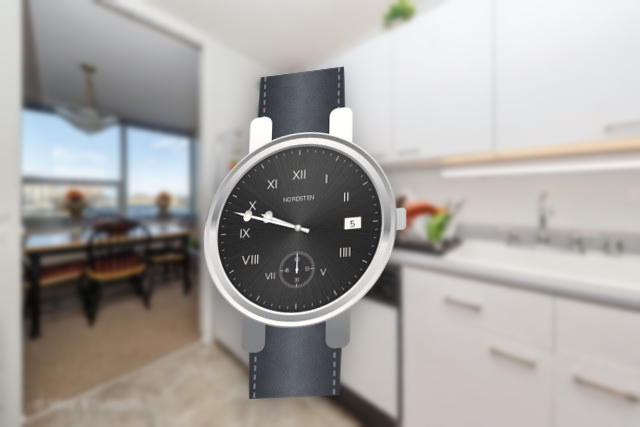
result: **9:48**
